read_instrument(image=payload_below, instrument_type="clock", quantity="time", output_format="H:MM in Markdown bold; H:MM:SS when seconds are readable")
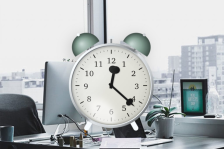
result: **12:22**
